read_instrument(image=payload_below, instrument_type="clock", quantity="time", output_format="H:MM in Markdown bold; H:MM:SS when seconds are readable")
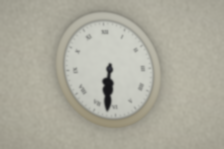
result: **6:32**
